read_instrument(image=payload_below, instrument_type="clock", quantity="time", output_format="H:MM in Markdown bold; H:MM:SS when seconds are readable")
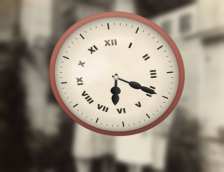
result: **6:20**
